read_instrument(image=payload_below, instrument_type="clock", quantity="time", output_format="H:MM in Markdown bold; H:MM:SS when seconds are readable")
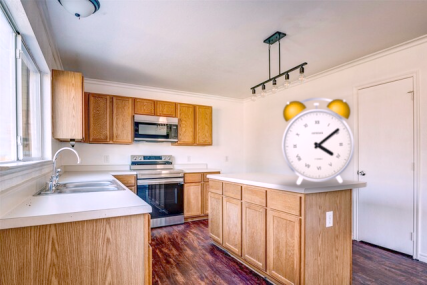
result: **4:09**
